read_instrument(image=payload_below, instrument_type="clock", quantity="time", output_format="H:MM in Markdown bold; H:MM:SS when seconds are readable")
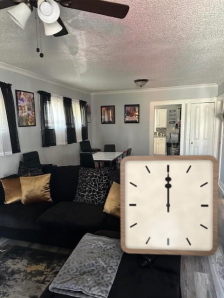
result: **12:00**
